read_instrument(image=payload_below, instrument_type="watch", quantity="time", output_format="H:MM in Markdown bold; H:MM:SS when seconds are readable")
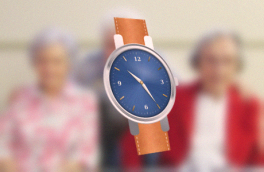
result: **10:25**
